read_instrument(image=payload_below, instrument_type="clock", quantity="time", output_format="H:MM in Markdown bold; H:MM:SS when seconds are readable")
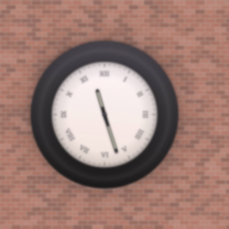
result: **11:27**
